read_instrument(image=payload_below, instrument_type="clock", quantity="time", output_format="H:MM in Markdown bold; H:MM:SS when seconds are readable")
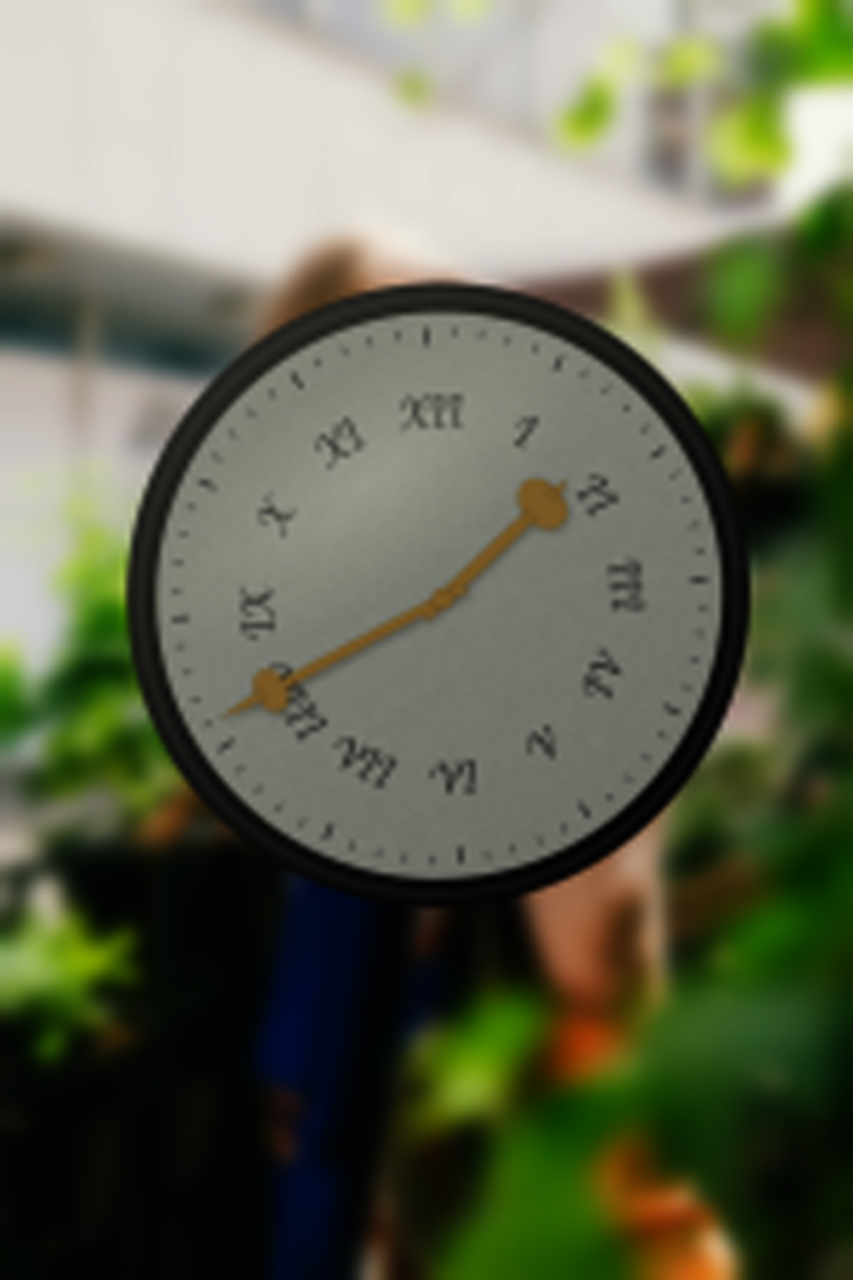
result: **1:41**
